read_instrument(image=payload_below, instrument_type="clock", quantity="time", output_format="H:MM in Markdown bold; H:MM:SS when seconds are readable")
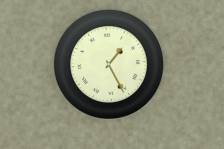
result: **1:26**
